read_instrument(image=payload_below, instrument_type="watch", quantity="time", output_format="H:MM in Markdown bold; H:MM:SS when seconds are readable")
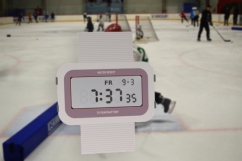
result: **7:37:35**
